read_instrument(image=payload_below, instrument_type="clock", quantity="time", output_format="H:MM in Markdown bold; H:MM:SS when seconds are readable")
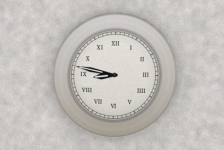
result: **8:47**
